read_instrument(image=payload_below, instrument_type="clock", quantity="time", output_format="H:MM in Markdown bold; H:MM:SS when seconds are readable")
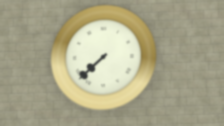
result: **7:38**
